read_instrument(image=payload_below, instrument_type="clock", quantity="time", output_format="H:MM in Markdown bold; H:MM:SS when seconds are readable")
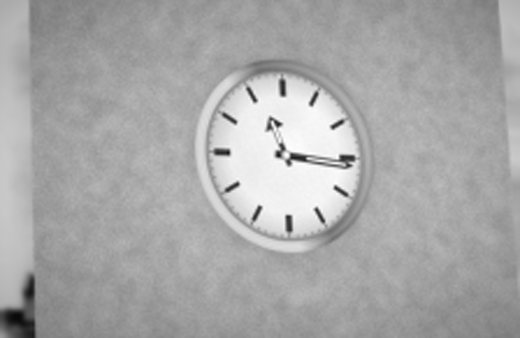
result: **11:16**
